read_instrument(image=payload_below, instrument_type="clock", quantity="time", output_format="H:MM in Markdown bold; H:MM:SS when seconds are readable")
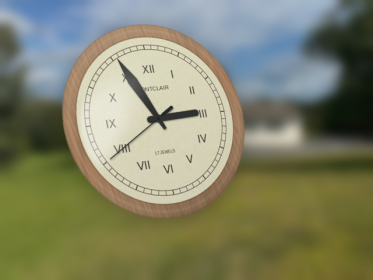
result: **2:55:40**
